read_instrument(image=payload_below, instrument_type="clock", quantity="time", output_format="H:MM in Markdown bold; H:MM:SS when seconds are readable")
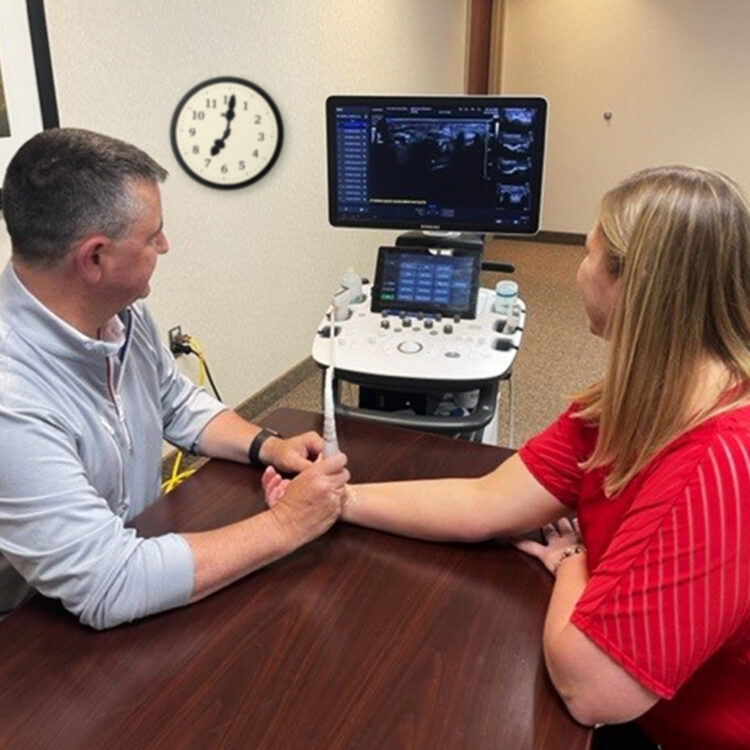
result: **7:01**
